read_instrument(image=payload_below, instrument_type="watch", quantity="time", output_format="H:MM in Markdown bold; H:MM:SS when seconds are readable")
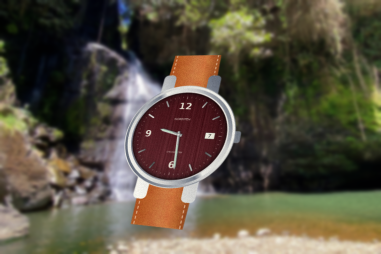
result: **9:29**
